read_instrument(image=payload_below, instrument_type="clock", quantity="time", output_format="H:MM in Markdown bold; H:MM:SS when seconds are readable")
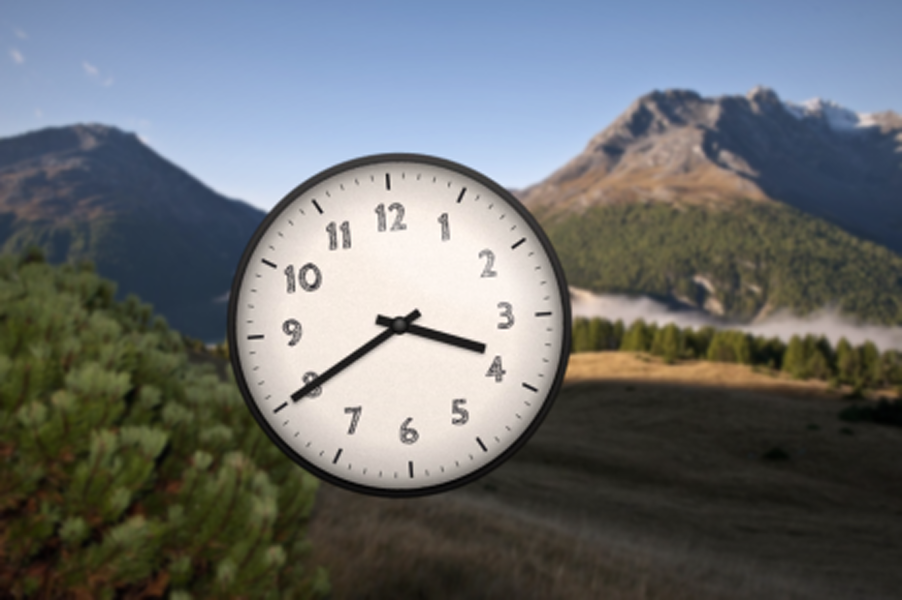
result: **3:40**
